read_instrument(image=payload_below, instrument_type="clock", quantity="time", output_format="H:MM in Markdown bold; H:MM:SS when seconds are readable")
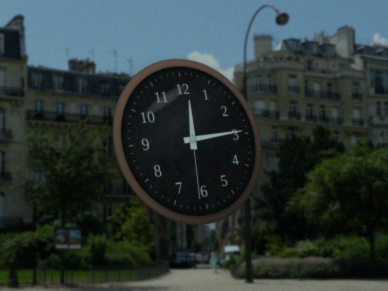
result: **12:14:31**
